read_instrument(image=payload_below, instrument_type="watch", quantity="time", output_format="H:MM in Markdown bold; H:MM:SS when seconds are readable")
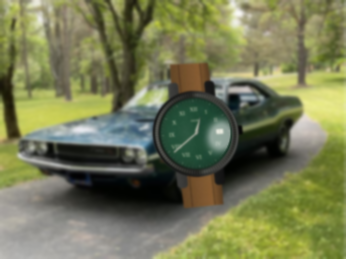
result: **12:39**
